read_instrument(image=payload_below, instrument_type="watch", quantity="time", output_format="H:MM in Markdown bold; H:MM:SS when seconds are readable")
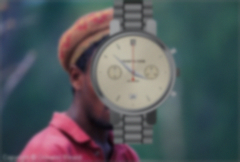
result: **3:52**
